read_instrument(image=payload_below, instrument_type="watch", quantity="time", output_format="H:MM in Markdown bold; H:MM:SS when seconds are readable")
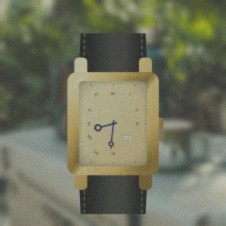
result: **8:31**
